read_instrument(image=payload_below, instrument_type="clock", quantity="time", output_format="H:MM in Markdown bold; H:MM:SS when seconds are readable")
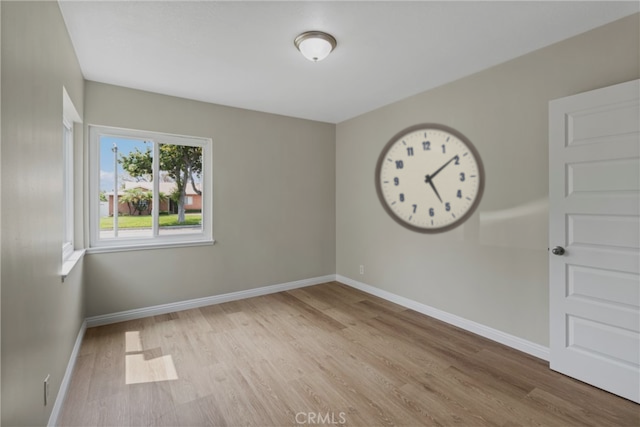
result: **5:09**
